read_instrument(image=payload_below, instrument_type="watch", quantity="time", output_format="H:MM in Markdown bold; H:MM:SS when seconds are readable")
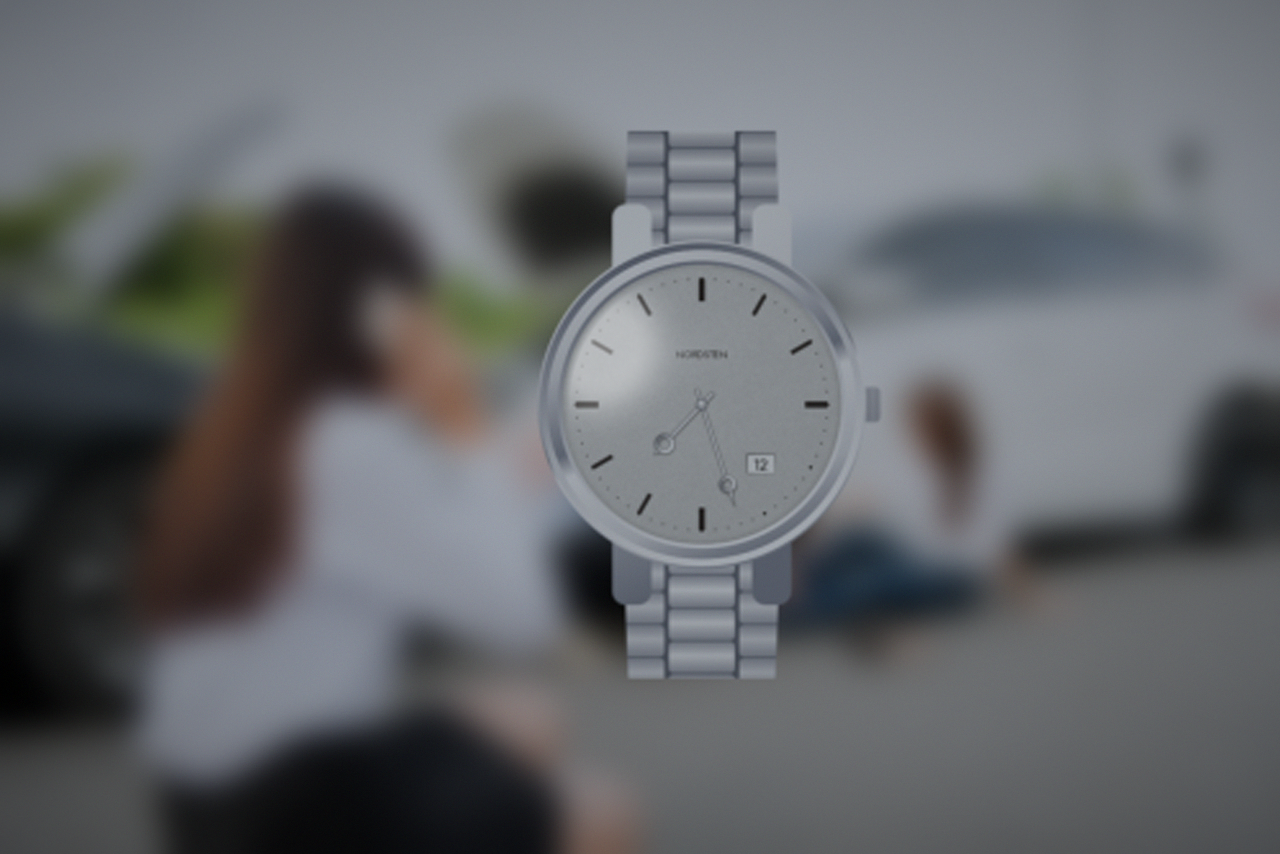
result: **7:27**
